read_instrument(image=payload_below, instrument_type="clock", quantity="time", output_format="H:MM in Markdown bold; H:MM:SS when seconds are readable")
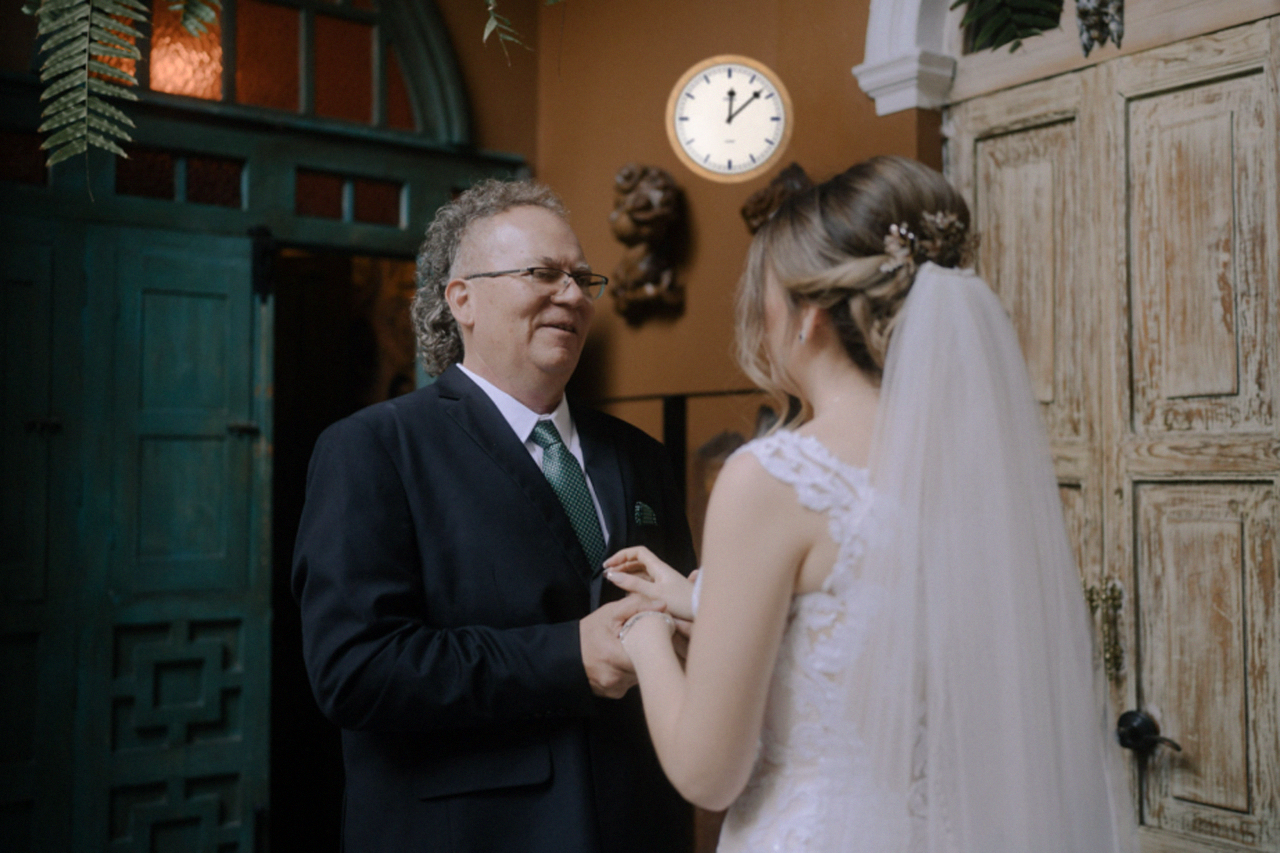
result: **12:08**
